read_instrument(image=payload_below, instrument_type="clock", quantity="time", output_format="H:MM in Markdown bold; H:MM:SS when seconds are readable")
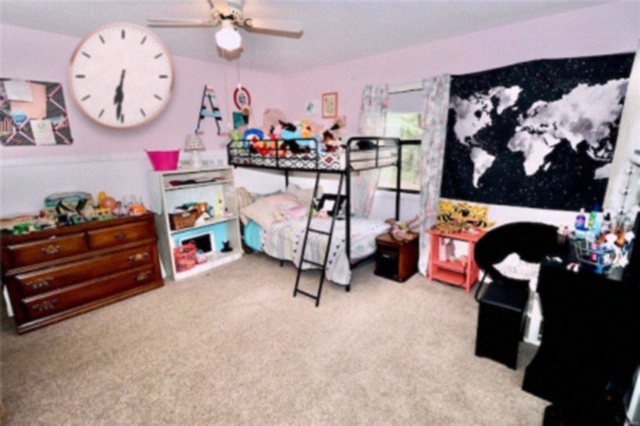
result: **6:31**
